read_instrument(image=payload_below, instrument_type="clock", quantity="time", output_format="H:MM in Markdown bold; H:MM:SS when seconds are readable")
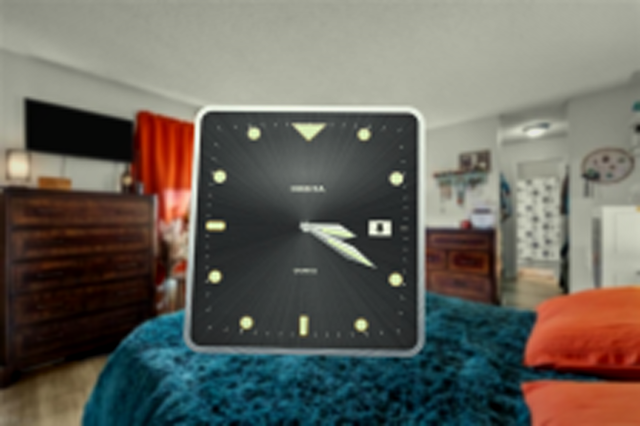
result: **3:20**
